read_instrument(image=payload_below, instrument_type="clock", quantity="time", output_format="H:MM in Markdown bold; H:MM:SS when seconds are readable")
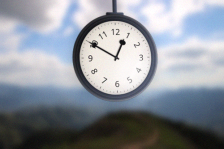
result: **12:50**
